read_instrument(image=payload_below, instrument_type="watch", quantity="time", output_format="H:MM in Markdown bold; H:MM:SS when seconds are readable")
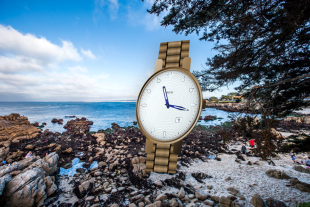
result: **11:17**
